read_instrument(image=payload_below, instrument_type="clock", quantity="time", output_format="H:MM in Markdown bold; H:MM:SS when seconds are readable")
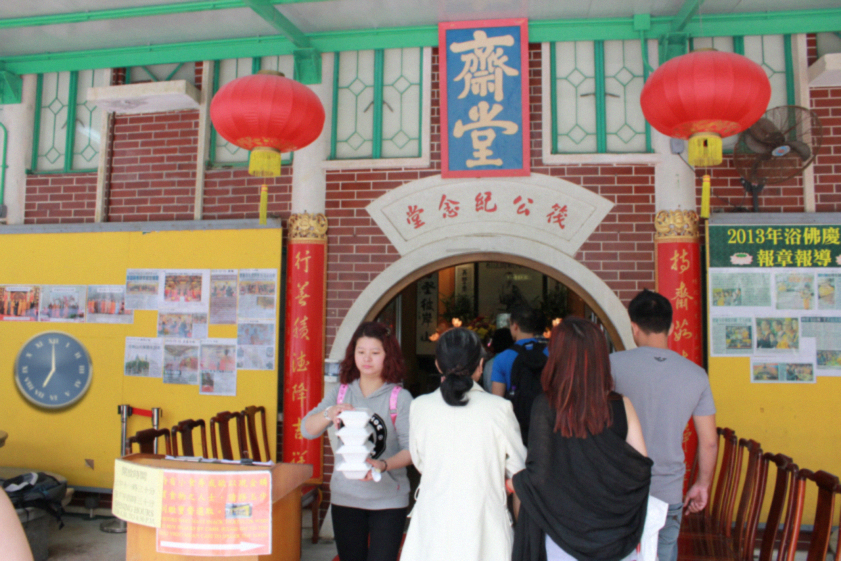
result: **7:00**
